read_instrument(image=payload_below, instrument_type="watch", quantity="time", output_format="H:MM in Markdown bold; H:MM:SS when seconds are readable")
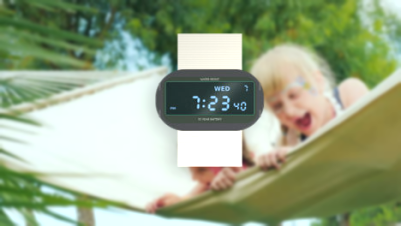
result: **7:23:40**
